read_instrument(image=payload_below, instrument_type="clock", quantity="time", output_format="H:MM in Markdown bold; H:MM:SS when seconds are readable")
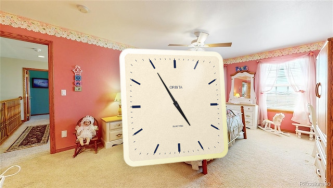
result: **4:55**
